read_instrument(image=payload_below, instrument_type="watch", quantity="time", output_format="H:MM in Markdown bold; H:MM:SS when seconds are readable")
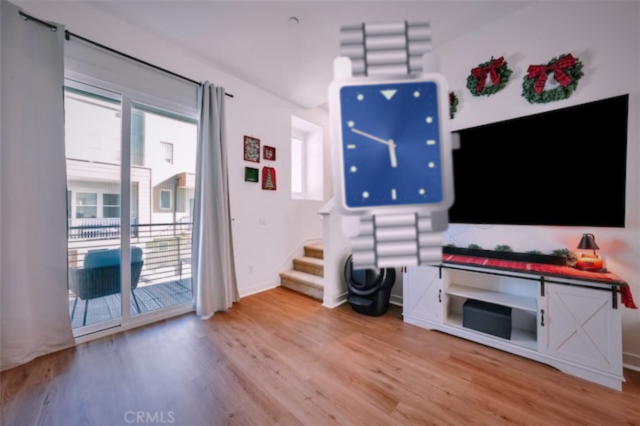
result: **5:49**
